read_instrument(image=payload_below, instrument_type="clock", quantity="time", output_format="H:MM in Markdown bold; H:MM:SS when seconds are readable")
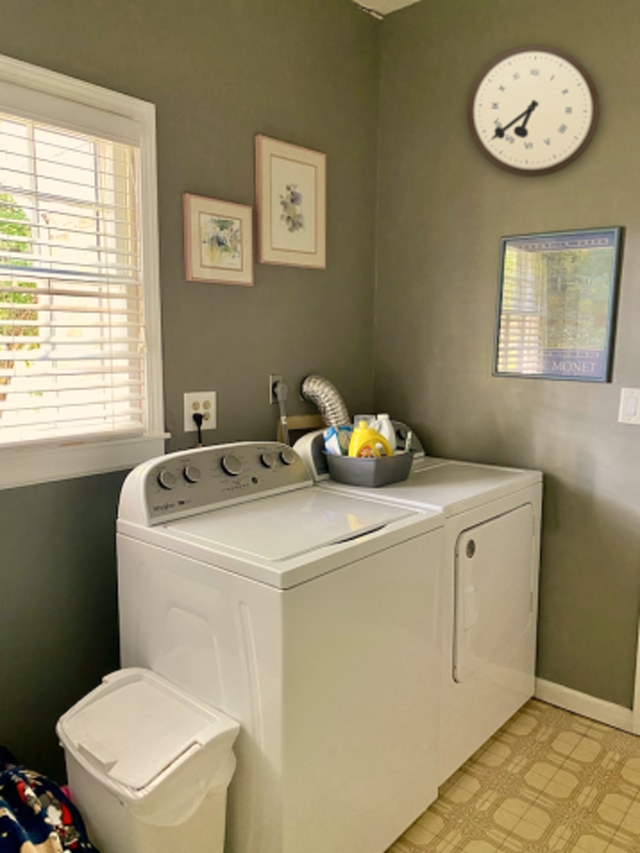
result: **6:38**
